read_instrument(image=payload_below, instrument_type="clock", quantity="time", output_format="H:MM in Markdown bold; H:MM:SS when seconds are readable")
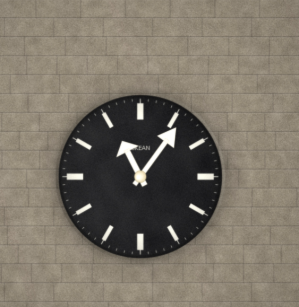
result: **11:06**
